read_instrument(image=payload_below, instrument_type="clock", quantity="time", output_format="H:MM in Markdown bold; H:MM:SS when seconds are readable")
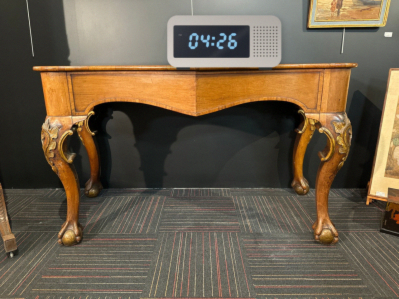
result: **4:26**
